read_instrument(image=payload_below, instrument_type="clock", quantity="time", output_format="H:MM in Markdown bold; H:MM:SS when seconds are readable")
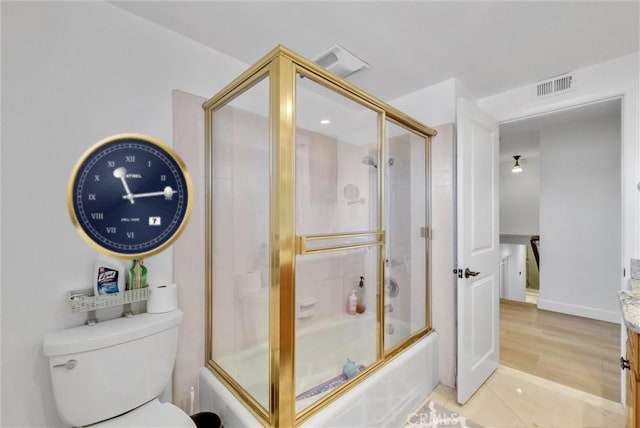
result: **11:14**
